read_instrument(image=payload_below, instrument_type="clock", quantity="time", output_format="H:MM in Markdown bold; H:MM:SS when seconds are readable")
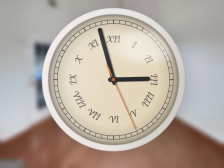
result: **2:57:26**
